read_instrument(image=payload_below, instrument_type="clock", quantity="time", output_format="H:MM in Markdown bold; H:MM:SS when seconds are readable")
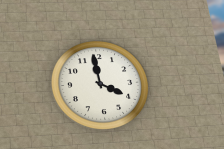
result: **3:59**
